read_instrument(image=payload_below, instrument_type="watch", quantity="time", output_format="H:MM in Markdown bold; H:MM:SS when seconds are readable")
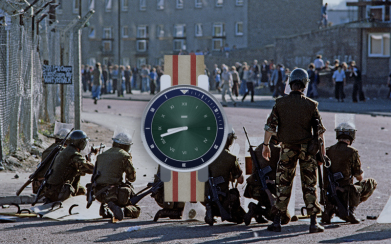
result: **8:42**
